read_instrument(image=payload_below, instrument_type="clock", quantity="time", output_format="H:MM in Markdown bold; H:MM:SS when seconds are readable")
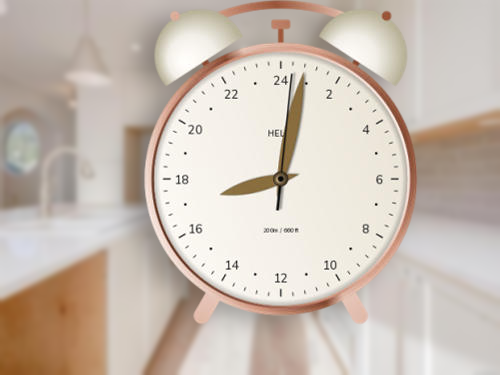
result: **17:02:01**
